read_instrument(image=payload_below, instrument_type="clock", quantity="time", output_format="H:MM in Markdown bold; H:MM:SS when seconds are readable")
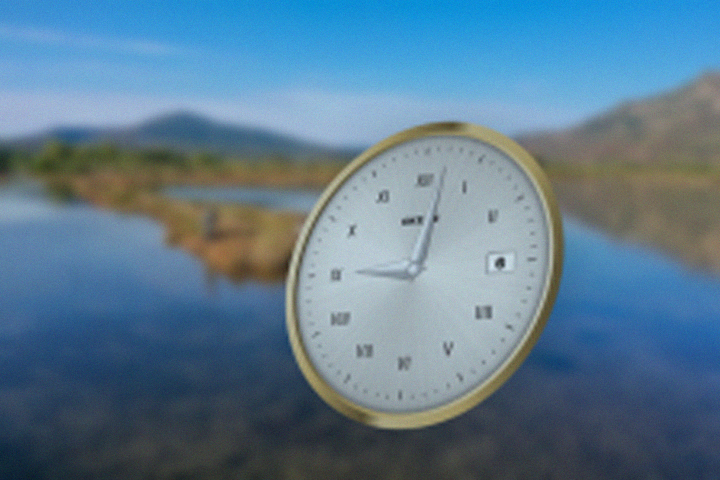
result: **9:02**
